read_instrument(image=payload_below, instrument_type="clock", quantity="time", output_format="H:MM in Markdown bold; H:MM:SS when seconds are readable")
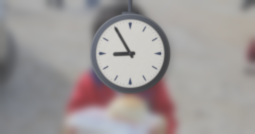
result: **8:55**
